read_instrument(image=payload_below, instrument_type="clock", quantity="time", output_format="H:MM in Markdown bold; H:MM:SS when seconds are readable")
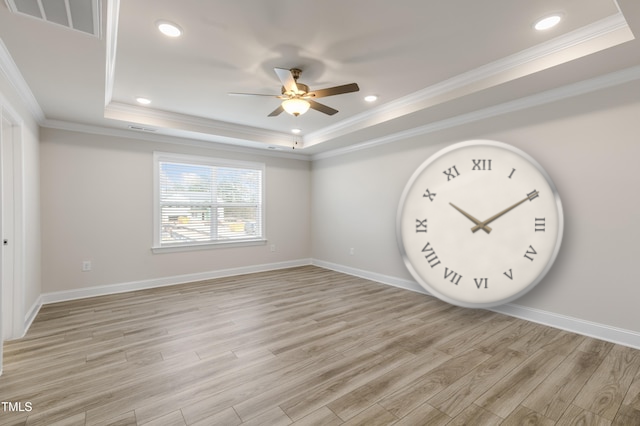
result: **10:10**
